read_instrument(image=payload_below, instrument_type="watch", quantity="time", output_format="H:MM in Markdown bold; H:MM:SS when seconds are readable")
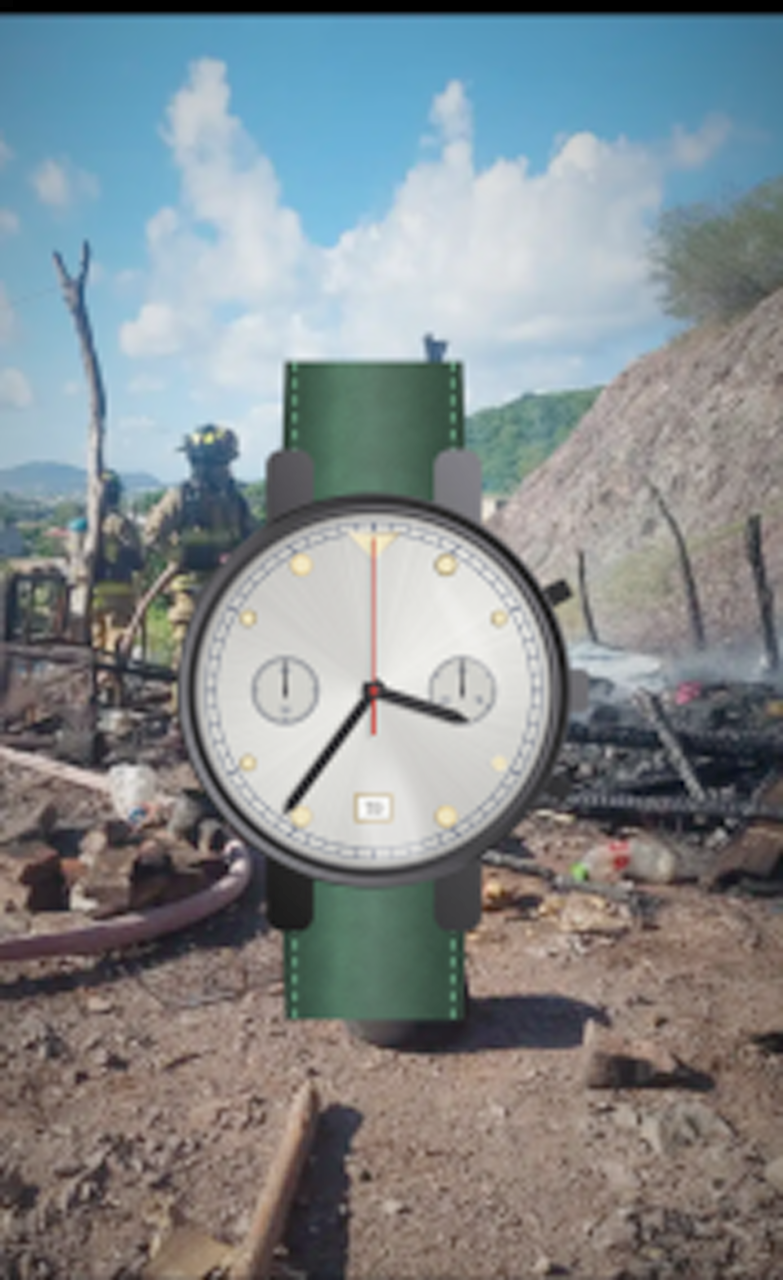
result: **3:36**
